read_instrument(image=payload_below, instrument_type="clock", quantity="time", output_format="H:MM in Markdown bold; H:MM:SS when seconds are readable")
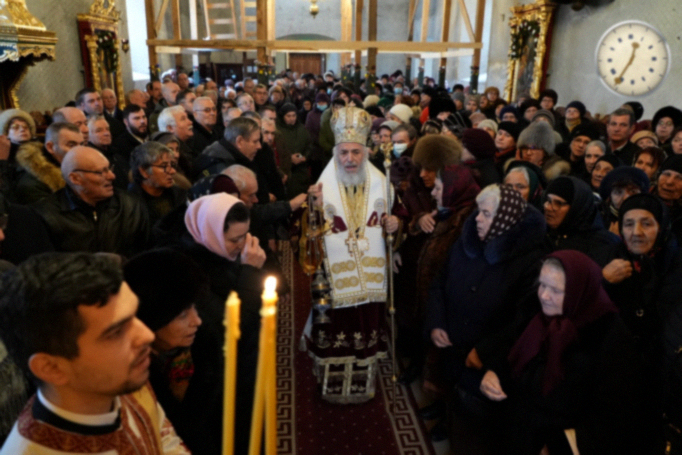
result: **12:36**
